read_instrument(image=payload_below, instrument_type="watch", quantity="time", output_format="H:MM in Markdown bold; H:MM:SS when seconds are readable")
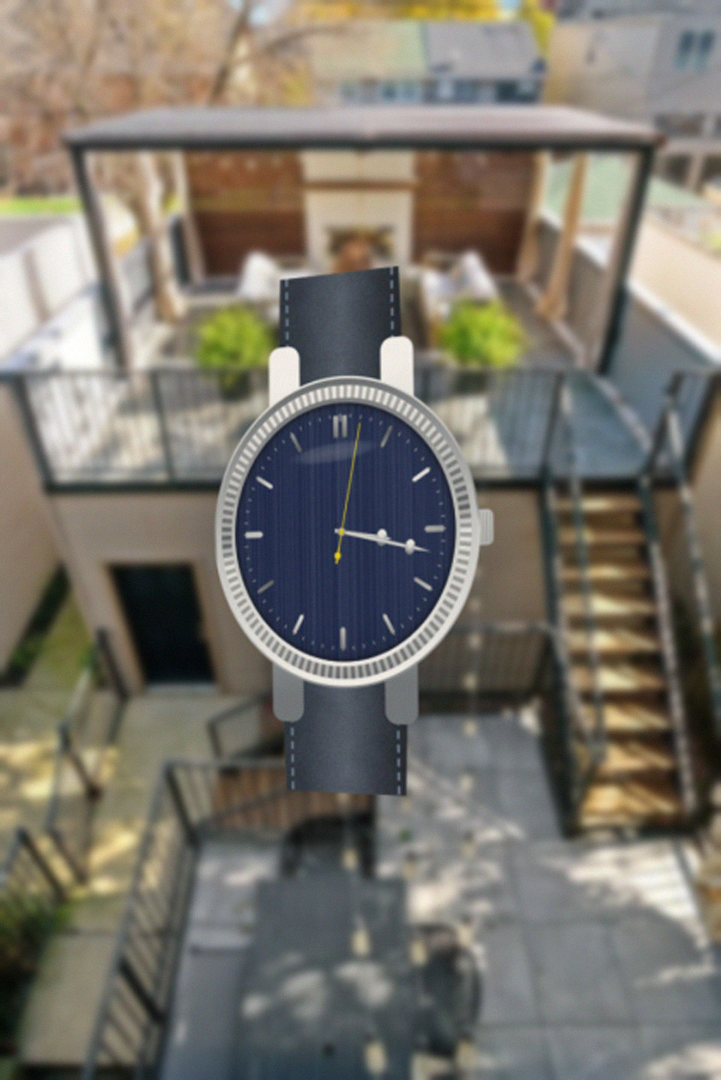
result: **3:17:02**
